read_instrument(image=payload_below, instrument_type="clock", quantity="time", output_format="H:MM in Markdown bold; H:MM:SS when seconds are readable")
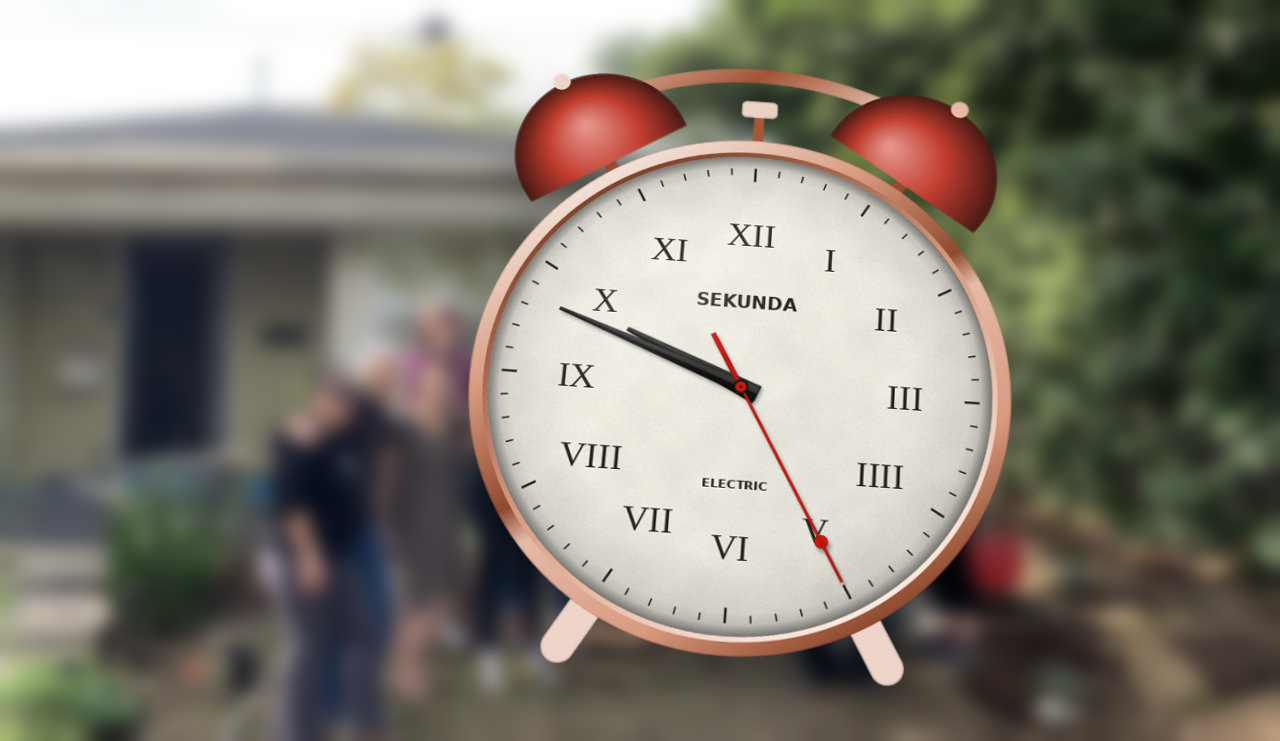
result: **9:48:25**
